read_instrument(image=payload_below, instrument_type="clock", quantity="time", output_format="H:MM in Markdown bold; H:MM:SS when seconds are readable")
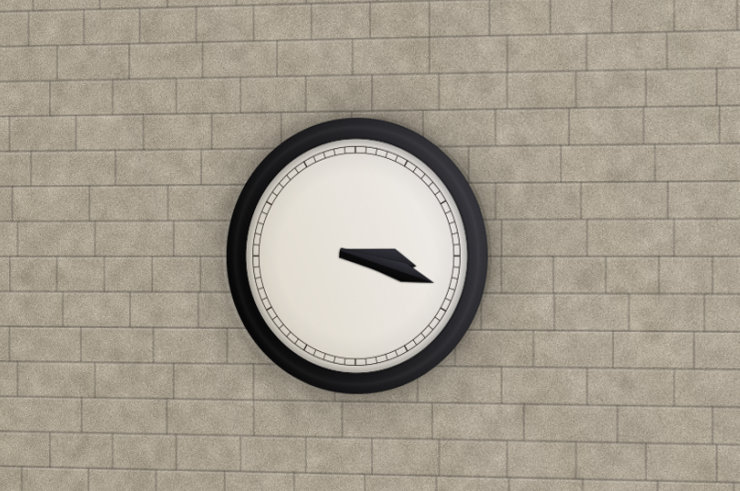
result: **3:18**
